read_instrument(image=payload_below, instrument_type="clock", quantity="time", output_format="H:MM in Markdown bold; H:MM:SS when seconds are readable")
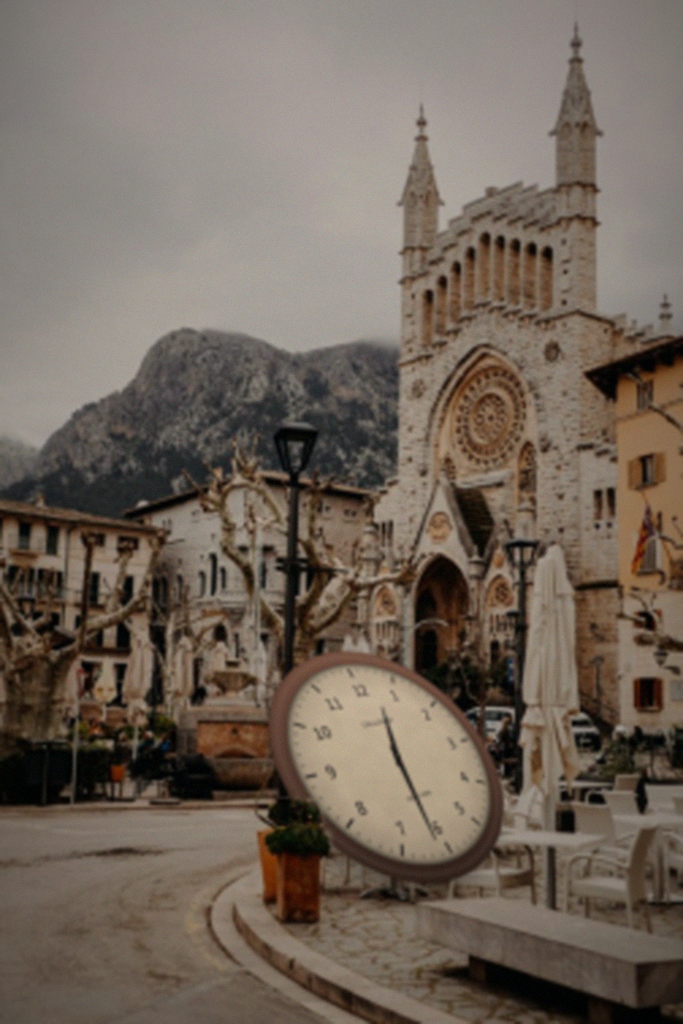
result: **12:31**
